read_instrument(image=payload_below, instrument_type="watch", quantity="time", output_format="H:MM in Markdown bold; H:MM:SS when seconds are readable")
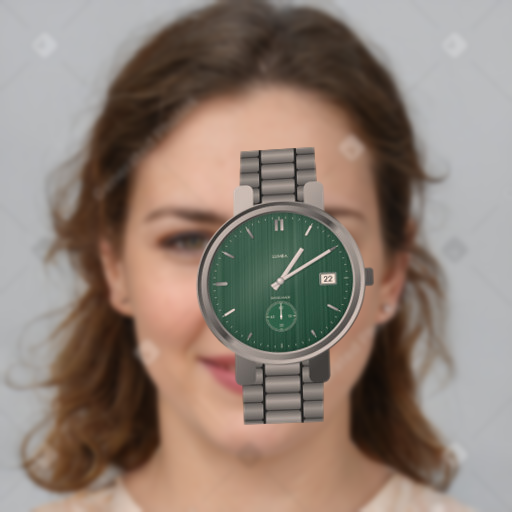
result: **1:10**
